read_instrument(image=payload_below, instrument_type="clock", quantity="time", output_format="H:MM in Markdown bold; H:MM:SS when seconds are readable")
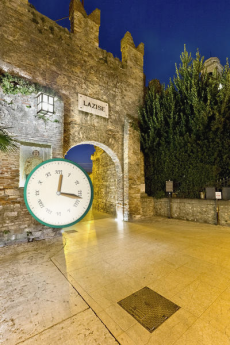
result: **12:17**
